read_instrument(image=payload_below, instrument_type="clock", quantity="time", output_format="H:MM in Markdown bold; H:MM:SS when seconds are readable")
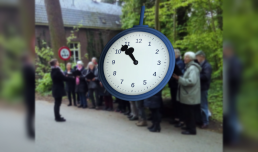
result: **10:53**
